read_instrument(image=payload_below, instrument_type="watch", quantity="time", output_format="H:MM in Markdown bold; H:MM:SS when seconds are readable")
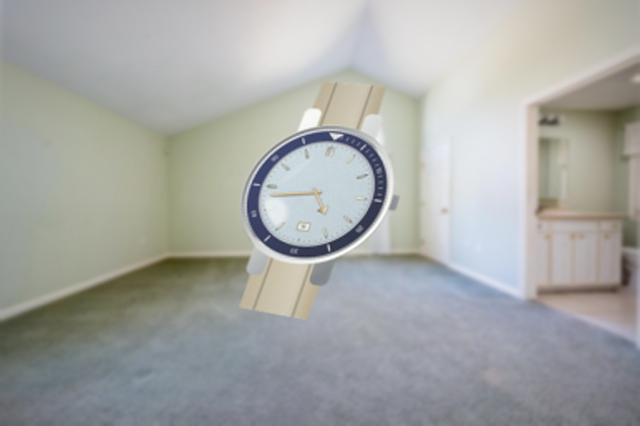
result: **4:43**
